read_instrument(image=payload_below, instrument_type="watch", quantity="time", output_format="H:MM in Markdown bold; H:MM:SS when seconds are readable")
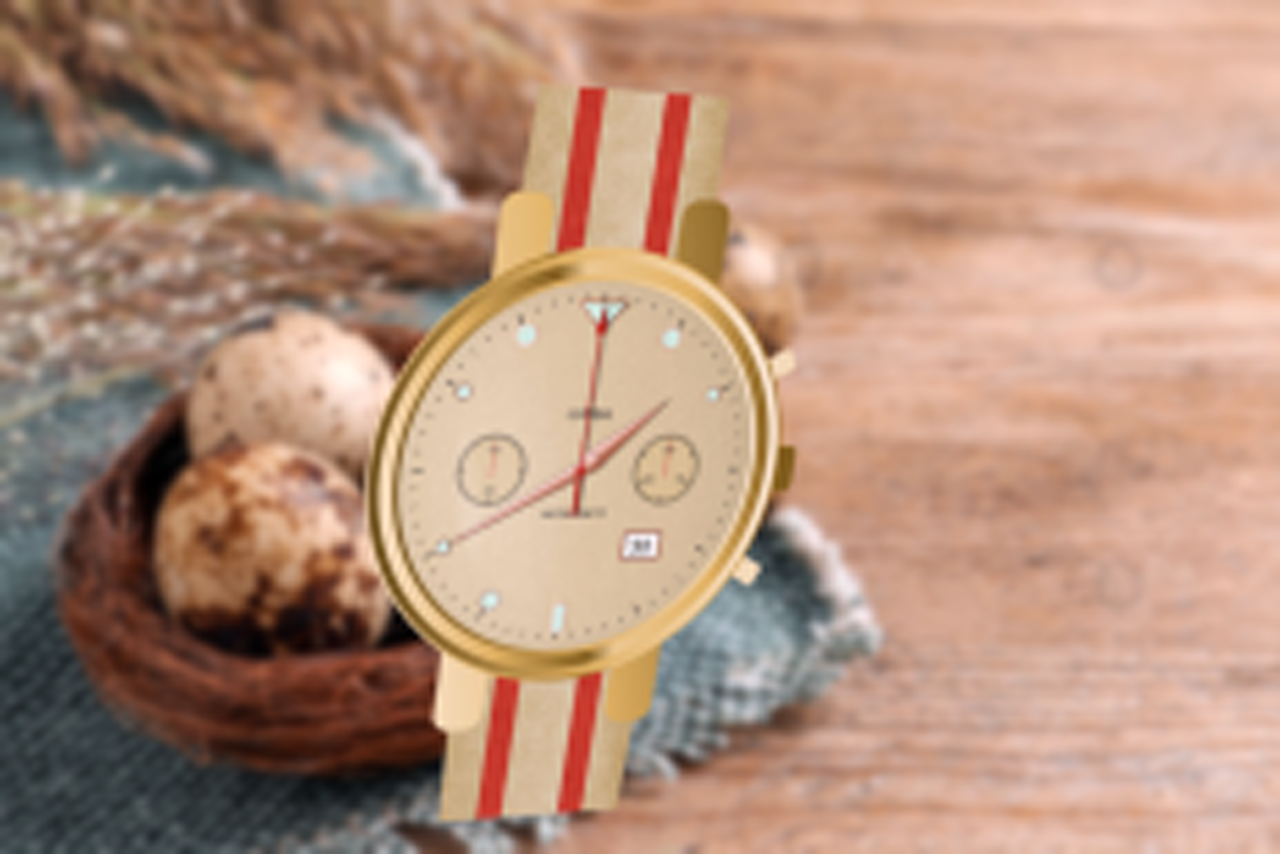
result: **1:40**
